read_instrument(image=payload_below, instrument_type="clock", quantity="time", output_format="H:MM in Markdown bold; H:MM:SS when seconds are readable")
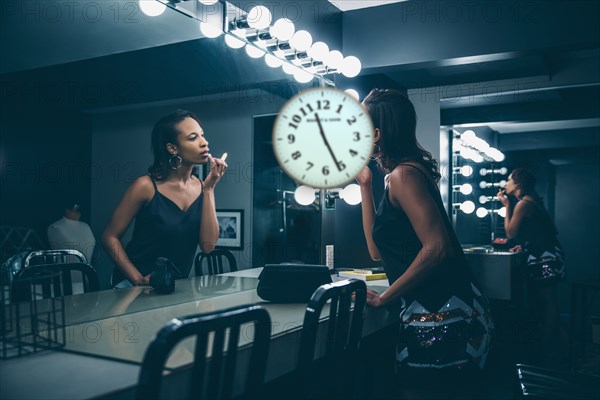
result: **11:26**
